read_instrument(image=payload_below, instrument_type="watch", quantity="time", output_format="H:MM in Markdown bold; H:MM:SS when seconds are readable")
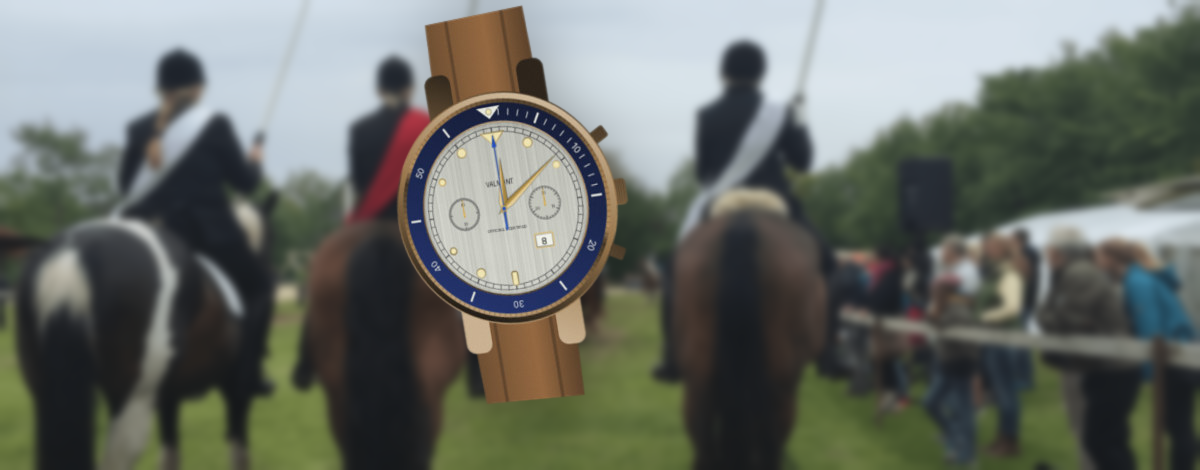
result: **12:09**
